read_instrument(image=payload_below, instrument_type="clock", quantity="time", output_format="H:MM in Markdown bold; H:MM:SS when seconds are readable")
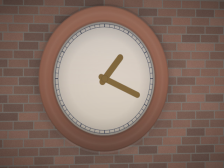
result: **1:19**
